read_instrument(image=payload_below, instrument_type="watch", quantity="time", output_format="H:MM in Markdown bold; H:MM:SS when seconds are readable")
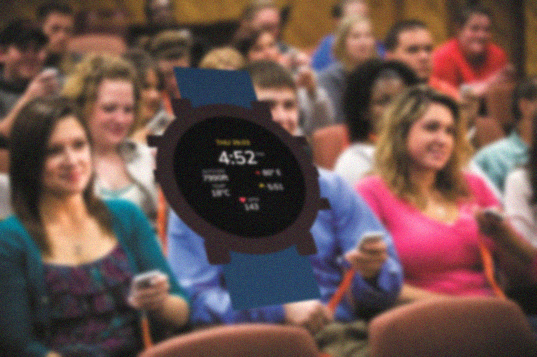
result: **4:52**
